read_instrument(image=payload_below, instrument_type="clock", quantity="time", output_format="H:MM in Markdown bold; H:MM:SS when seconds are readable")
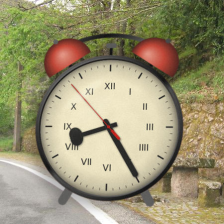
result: **8:24:53**
